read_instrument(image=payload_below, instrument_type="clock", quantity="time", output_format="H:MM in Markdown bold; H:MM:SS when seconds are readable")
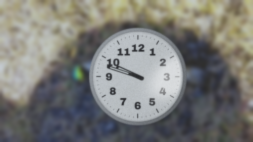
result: **9:48**
